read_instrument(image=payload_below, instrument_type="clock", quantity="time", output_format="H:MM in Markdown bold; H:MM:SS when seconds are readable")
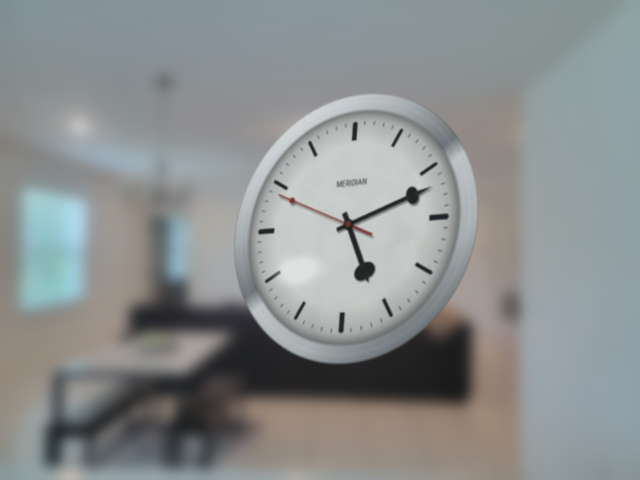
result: **5:11:49**
